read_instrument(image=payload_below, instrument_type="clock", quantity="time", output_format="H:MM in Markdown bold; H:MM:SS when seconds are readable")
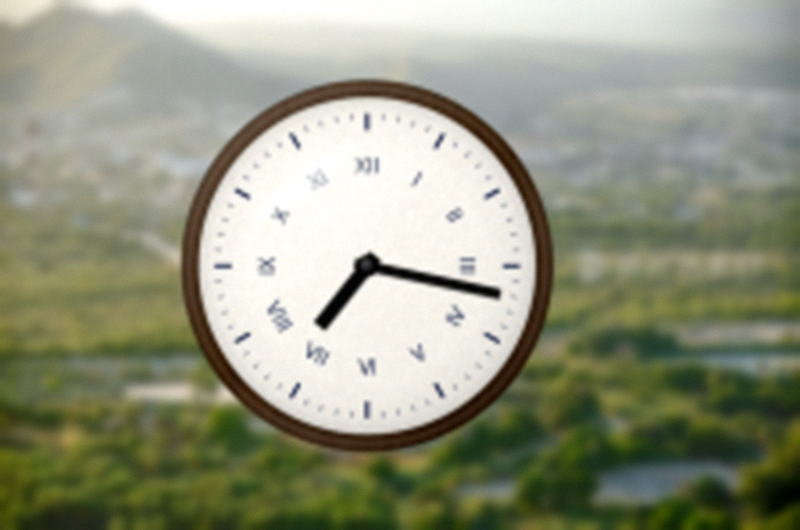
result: **7:17**
